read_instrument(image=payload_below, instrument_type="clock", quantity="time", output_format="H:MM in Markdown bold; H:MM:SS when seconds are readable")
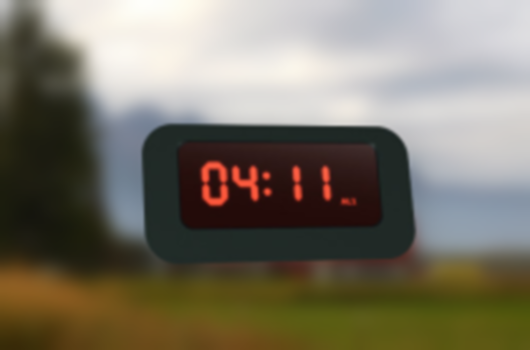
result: **4:11**
